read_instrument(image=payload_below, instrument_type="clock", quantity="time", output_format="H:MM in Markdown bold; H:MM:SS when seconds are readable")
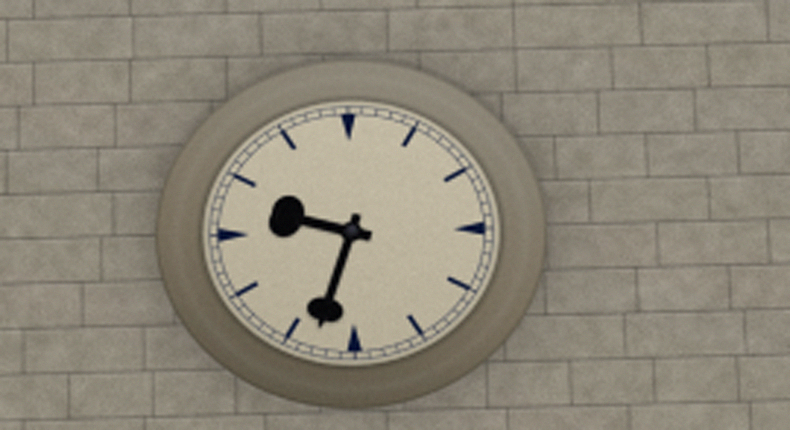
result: **9:33**
